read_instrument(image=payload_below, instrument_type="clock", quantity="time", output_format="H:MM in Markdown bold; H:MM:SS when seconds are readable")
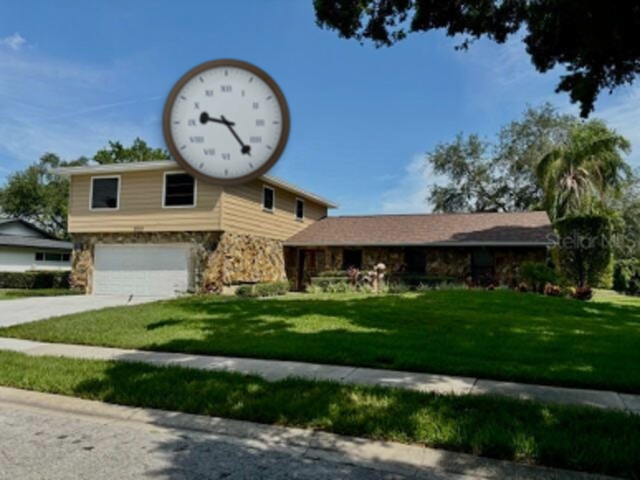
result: **9:24**
